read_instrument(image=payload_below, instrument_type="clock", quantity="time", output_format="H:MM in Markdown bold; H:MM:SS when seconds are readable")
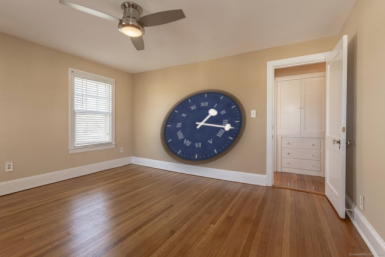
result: **1:17**
